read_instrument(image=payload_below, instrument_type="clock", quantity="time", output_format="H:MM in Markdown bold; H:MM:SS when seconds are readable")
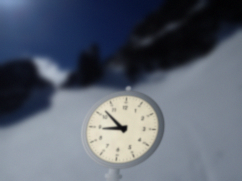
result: **8:52**
